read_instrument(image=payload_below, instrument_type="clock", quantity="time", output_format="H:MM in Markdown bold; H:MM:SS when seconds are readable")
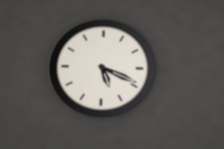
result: **5:19**
